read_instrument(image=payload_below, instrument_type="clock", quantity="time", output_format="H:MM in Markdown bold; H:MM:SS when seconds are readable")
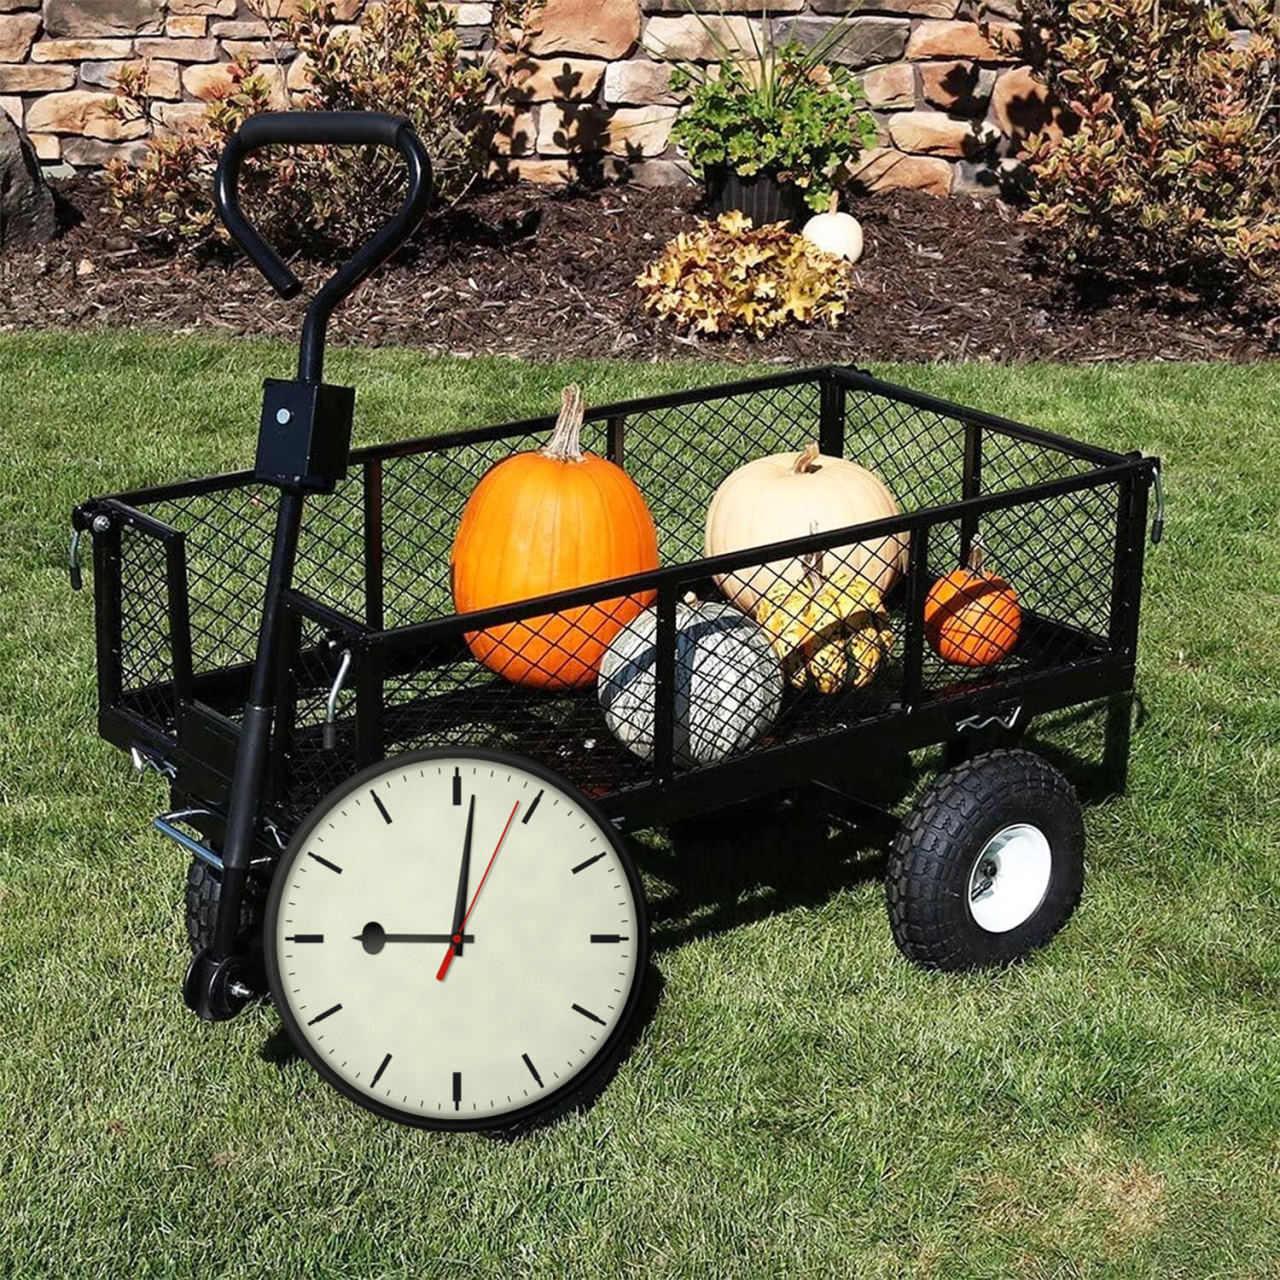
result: **9:01:04**
